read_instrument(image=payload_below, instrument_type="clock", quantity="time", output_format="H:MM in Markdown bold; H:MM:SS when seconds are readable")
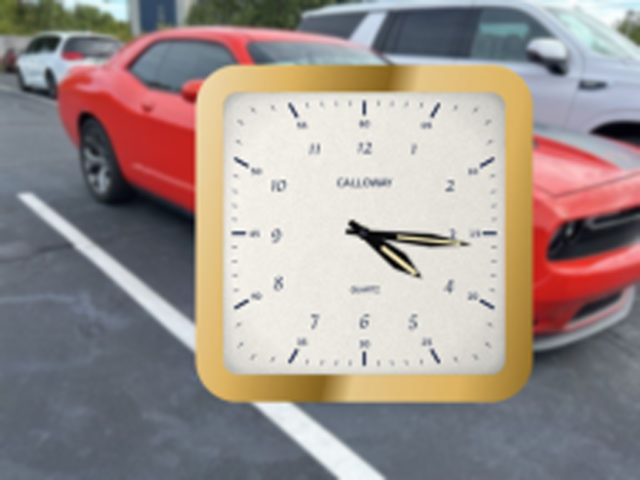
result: **4:16**
